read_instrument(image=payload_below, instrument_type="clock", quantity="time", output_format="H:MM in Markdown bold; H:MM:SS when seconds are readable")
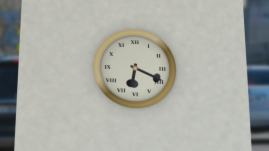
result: **6:19**
